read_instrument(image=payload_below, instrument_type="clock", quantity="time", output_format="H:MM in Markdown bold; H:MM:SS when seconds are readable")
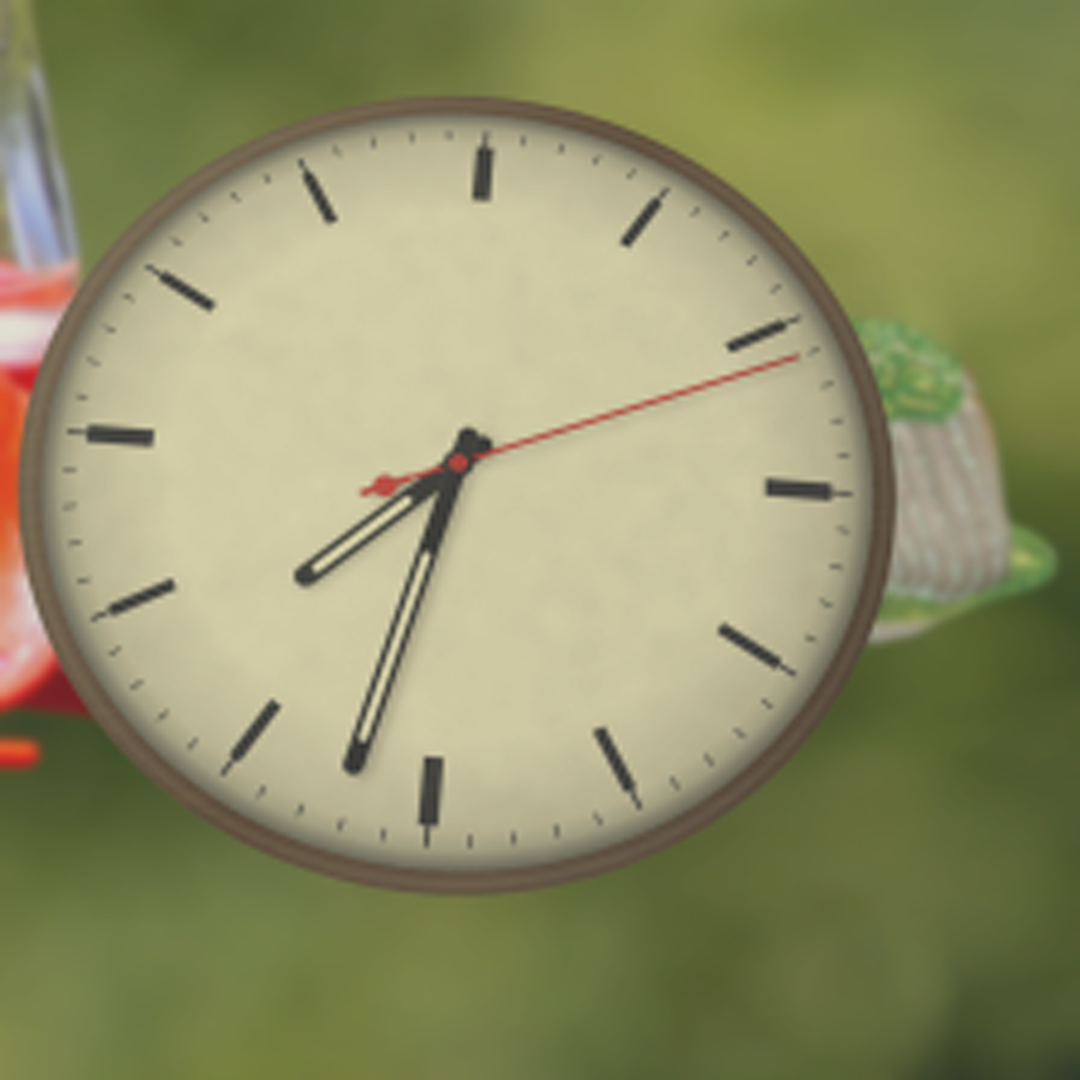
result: **7:32:11**
